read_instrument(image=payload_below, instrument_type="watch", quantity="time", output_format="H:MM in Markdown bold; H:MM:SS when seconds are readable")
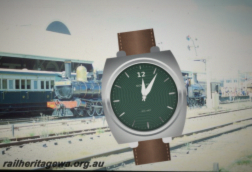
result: **12:06**
